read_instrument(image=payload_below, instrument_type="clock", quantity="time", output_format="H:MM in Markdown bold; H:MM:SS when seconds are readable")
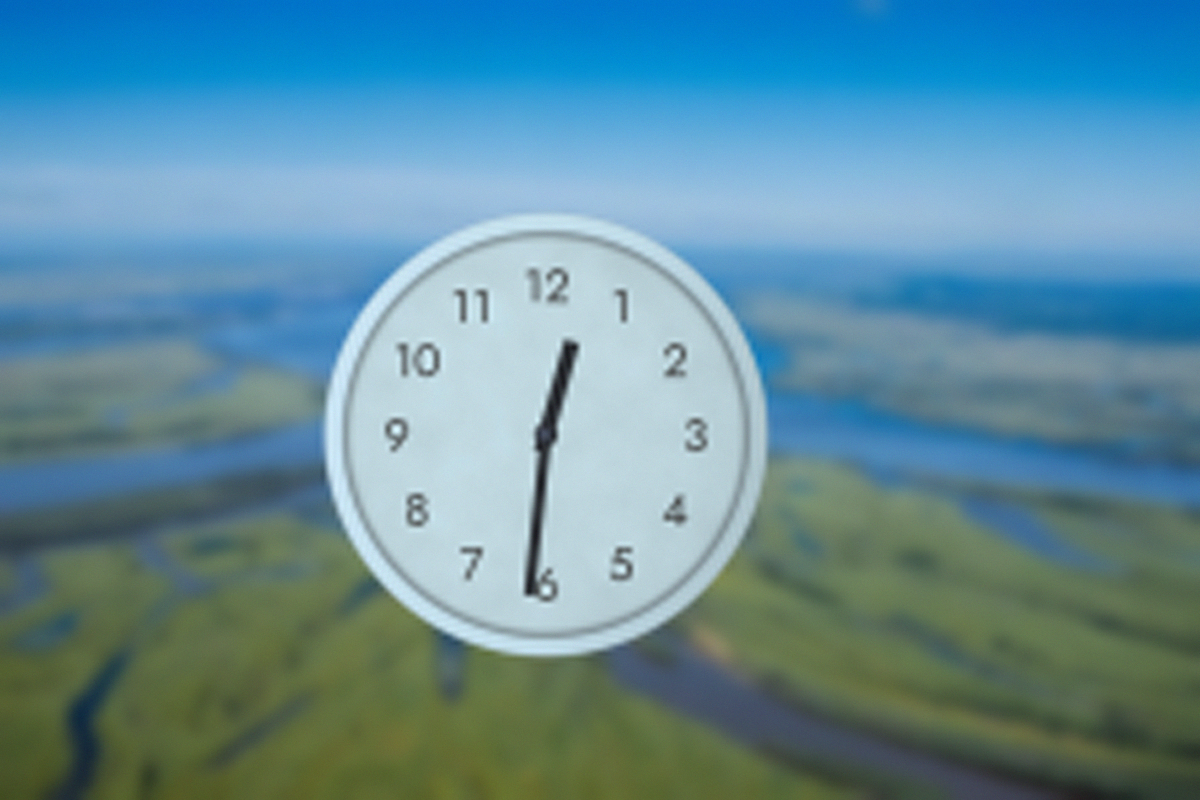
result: **12:31**
